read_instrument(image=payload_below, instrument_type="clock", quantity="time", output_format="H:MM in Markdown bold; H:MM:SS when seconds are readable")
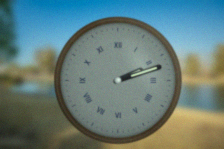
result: **2:12**
